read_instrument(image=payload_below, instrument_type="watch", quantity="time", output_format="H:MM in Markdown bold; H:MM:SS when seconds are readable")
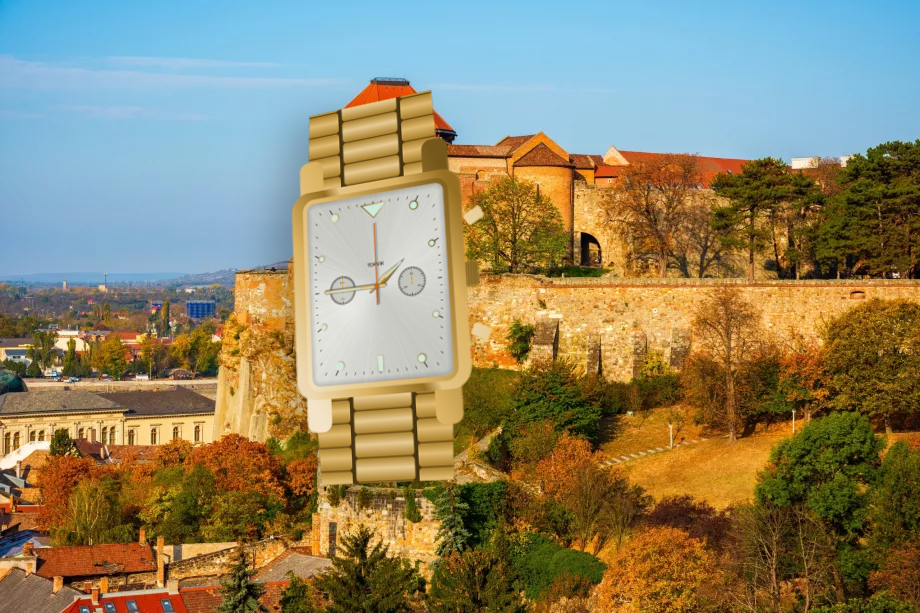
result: **1:45**
